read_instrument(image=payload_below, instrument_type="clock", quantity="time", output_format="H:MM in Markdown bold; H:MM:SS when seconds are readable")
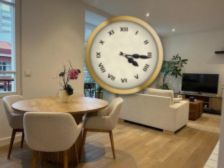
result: **4:16**
